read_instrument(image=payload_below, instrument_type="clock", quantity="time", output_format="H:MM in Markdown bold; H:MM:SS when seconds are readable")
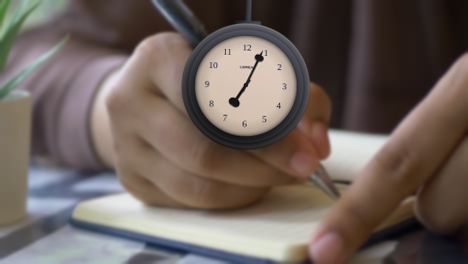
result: **7:04**
